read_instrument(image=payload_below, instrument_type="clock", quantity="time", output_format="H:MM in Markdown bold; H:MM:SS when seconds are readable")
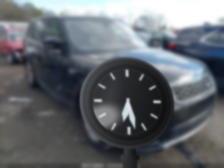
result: **6:28**
